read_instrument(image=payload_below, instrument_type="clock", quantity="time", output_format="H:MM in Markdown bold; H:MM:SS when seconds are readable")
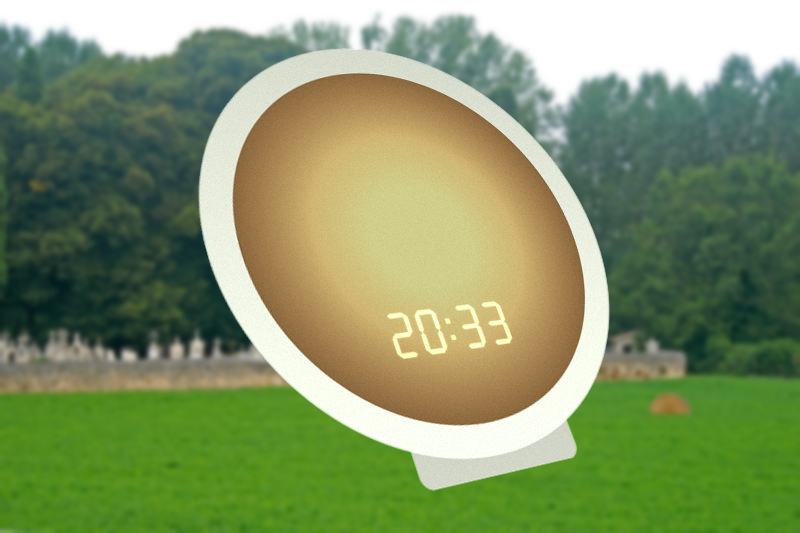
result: **20:33**
